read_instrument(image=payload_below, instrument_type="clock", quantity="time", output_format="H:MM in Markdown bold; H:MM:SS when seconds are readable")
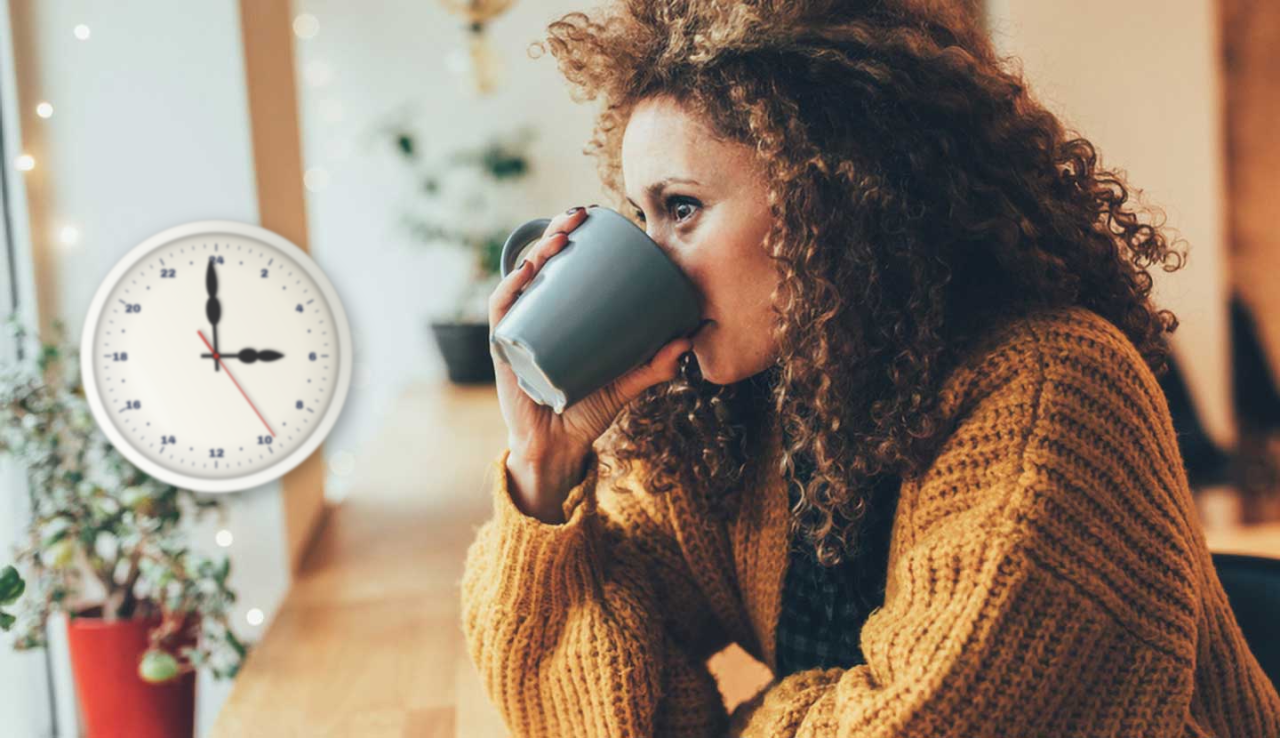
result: **5:59:24**
